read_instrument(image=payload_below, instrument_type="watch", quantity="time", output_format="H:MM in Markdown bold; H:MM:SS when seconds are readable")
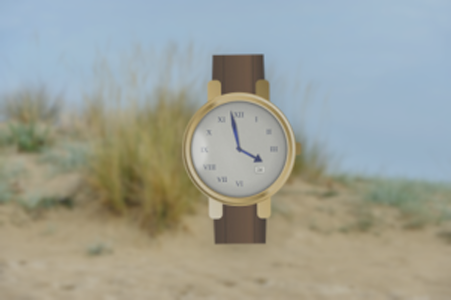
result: **3:58**
